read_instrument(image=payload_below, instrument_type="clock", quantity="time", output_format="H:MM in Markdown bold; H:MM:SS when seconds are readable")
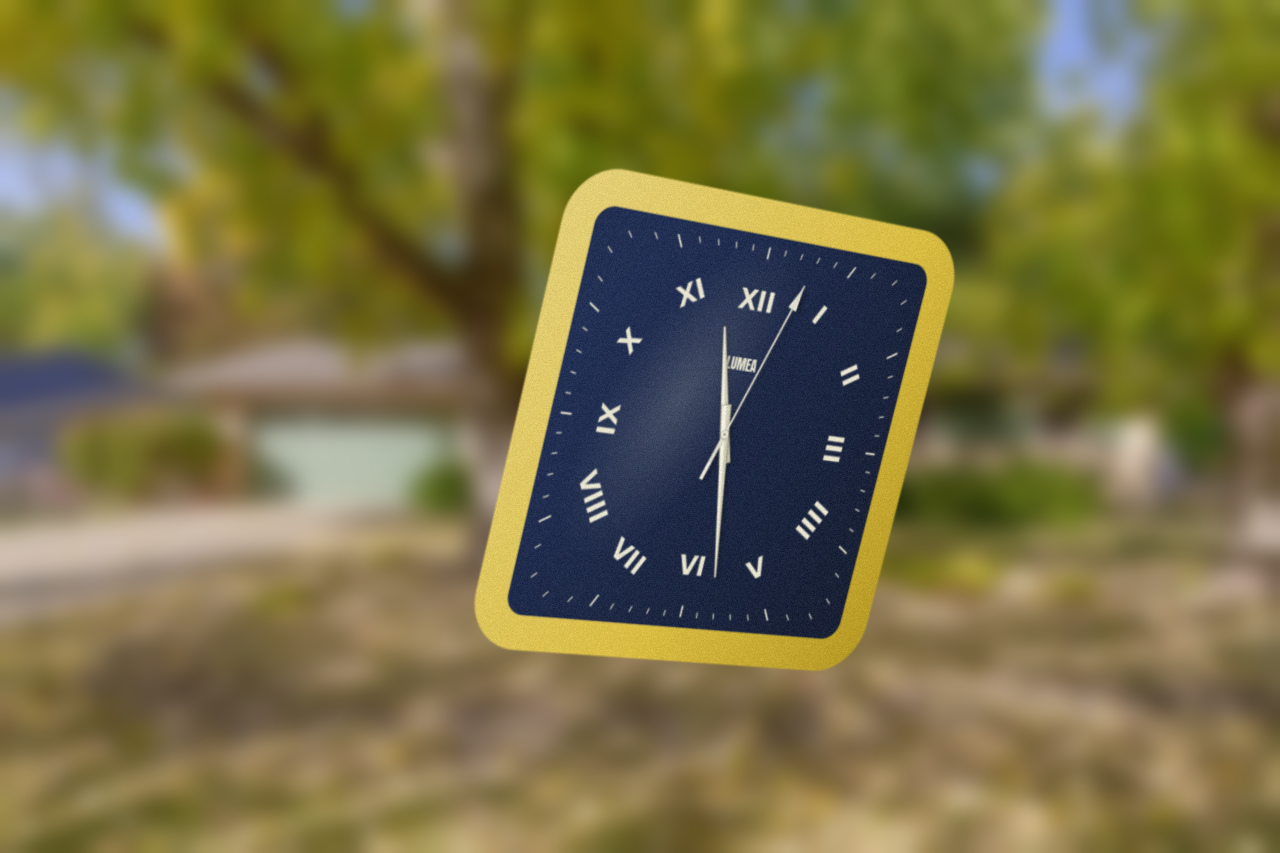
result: **11:28:03**
